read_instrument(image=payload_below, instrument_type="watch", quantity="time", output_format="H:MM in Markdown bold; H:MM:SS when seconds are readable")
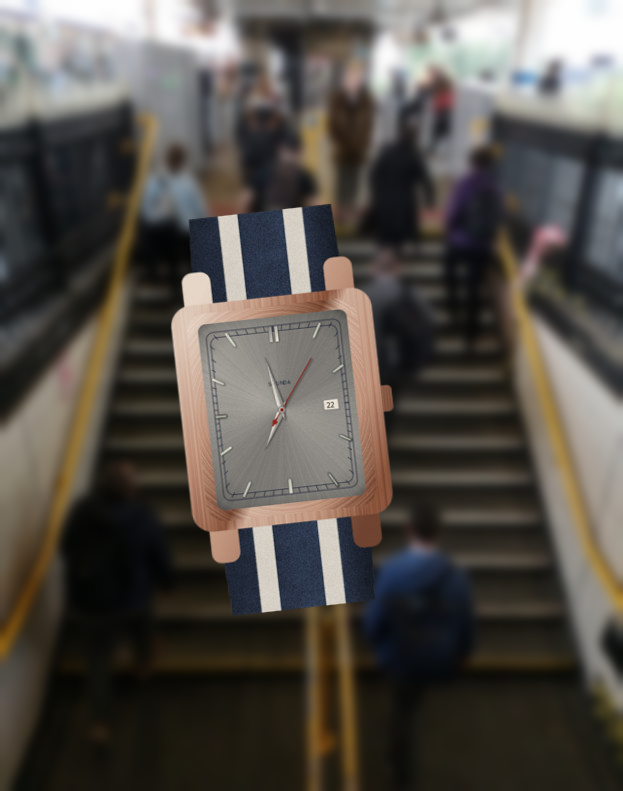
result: **6:58:06**
